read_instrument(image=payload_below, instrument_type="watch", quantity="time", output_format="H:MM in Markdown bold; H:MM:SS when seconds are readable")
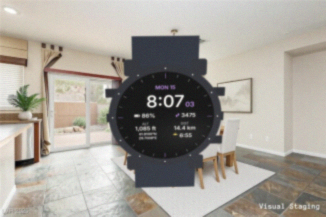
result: **8:07**
